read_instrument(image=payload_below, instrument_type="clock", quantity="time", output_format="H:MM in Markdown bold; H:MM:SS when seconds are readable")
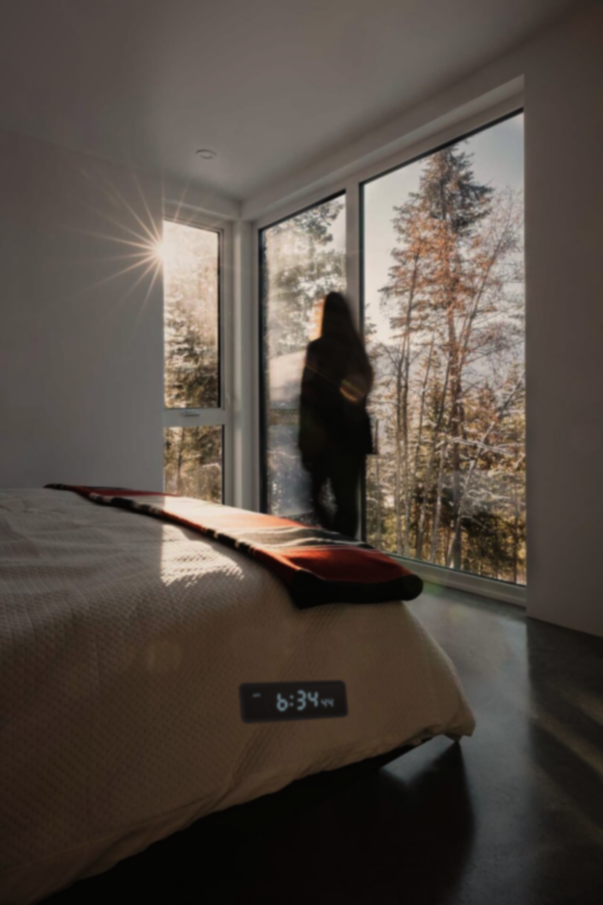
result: **6:34**
